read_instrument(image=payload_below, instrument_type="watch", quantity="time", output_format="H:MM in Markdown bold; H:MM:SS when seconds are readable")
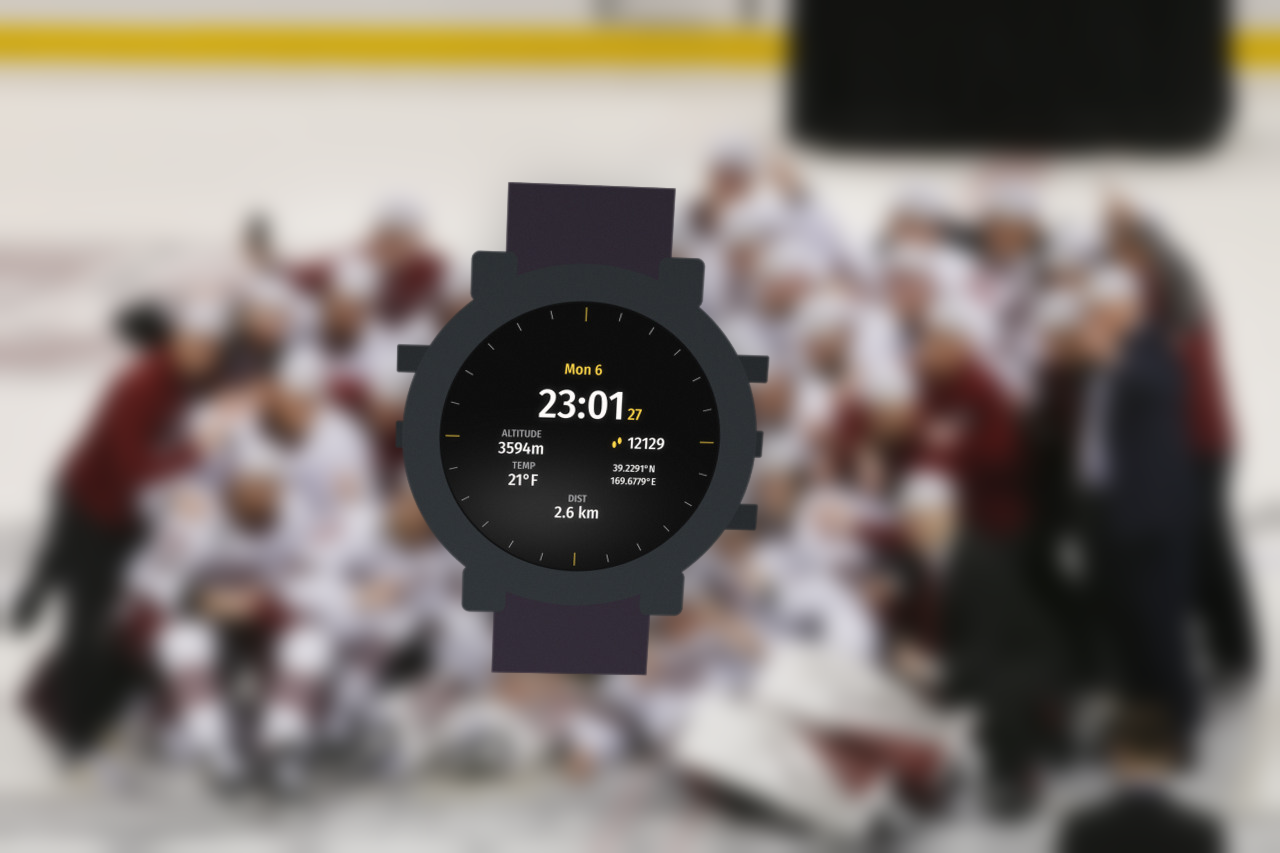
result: **23:01:27**
